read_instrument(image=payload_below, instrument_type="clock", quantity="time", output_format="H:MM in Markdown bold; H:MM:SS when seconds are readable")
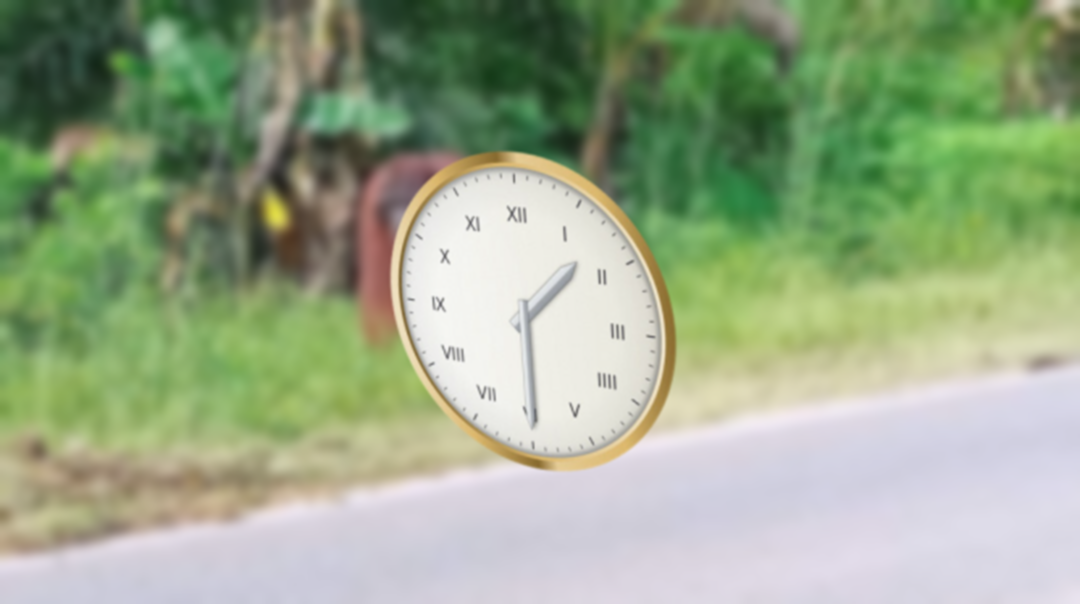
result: **1:30**
